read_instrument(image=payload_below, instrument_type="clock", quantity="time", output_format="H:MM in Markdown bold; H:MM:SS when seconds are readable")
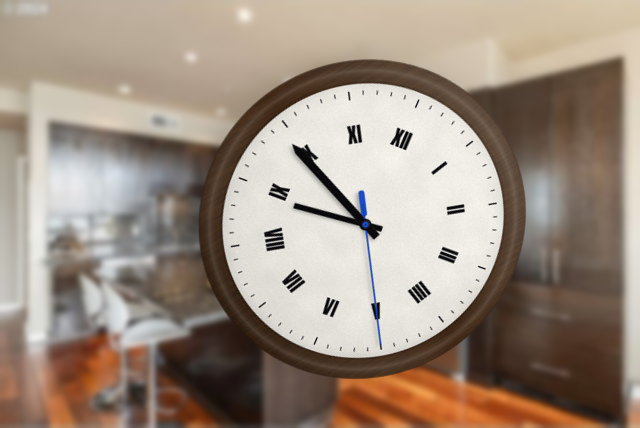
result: **8:49:25**
